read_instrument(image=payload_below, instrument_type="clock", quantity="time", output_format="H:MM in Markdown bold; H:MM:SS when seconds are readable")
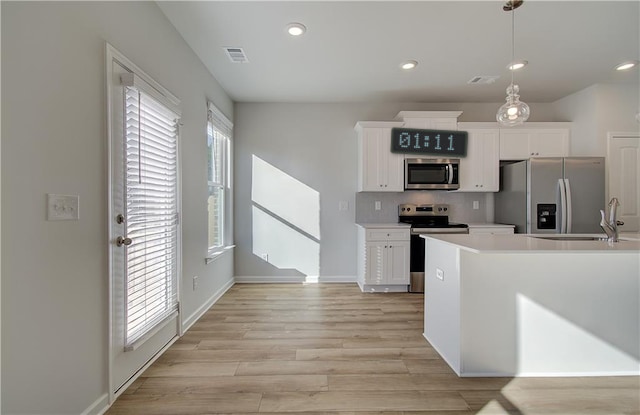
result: **1:11**
